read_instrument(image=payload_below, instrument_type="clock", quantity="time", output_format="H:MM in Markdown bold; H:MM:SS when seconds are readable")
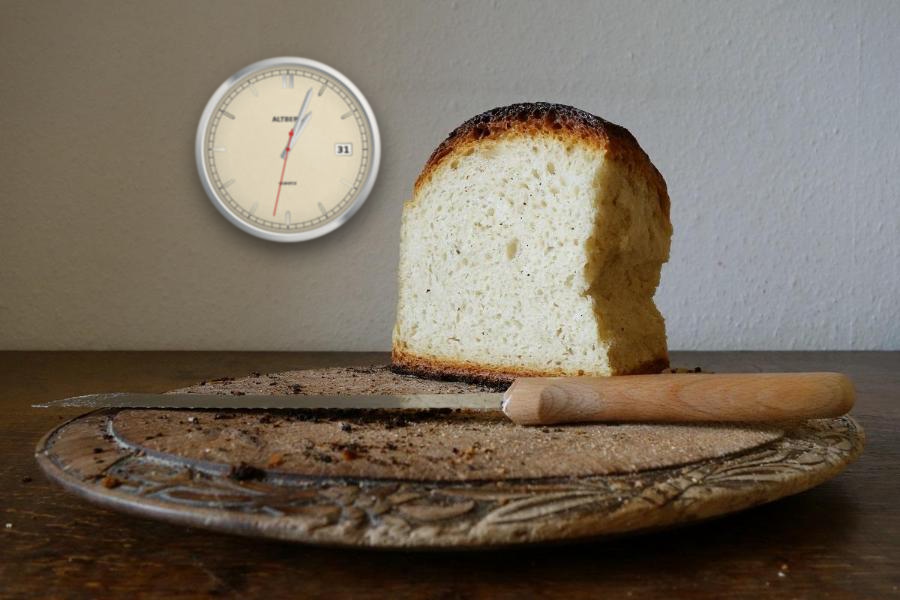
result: **1:03:32**
